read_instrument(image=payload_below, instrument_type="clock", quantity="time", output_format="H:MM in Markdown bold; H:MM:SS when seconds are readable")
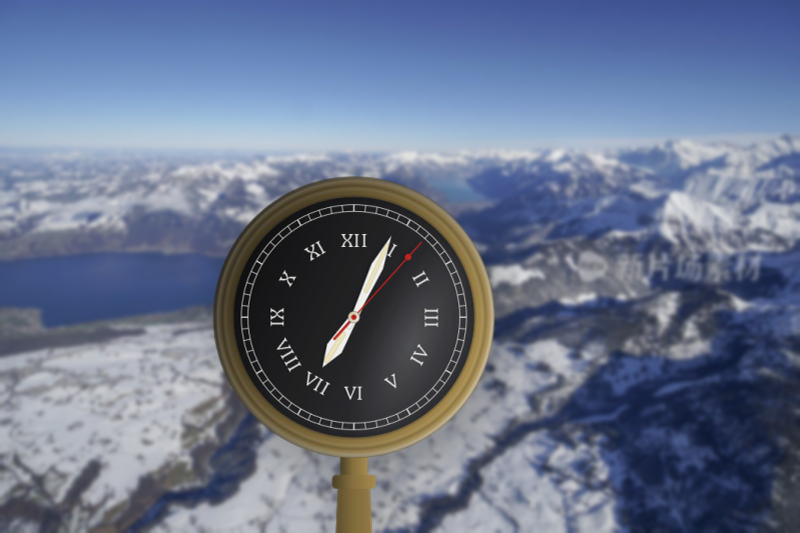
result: **7:04:07**
